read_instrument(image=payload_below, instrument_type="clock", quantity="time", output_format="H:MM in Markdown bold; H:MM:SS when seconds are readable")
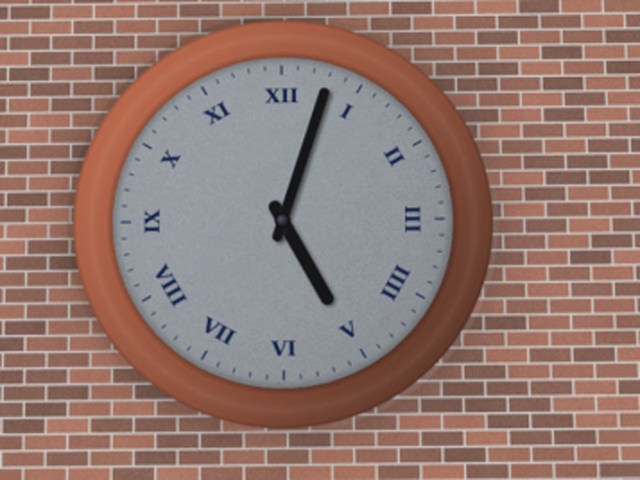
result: **5:03**
